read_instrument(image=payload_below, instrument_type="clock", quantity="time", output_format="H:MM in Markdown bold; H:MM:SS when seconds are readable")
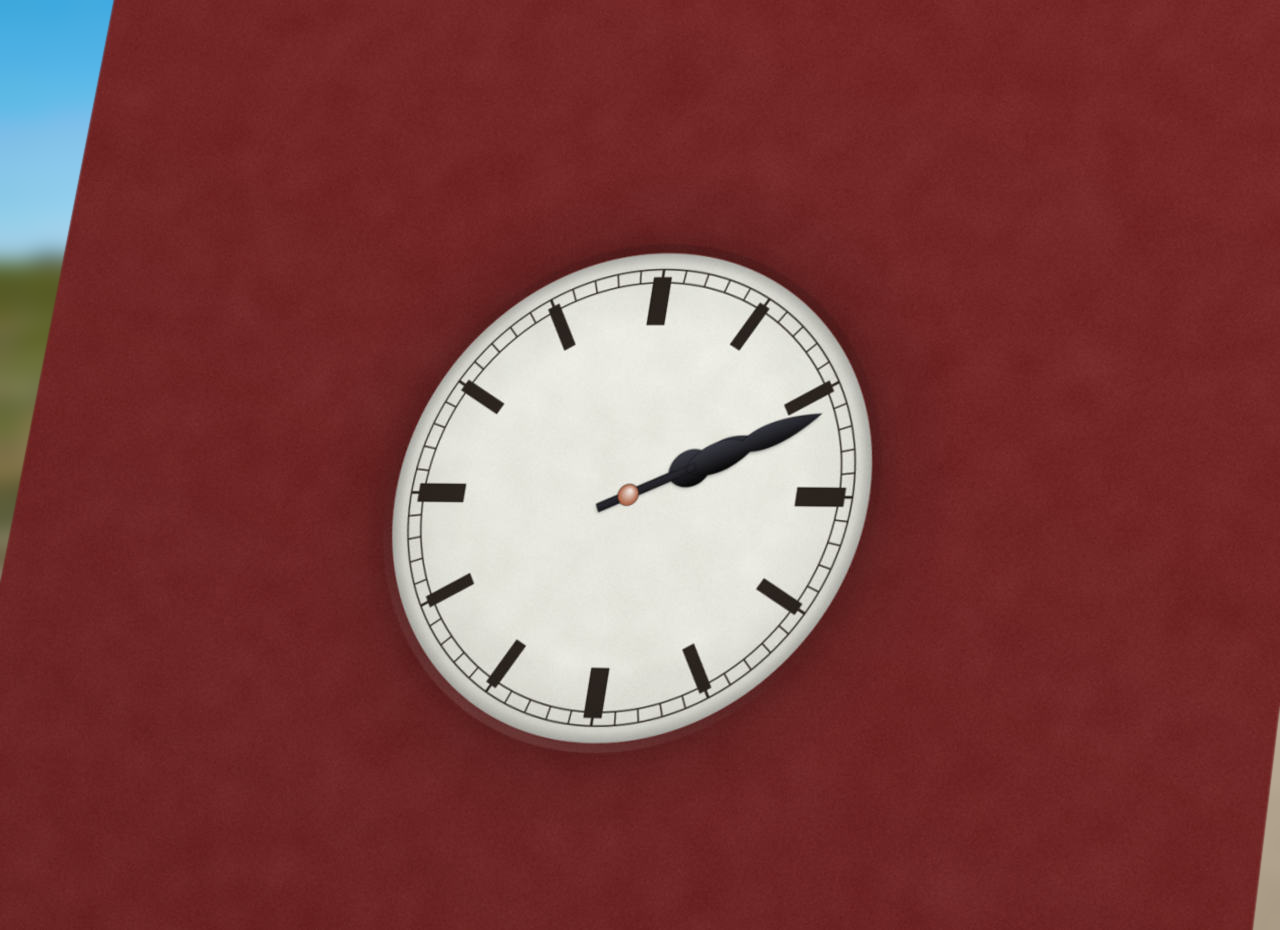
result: **2:11**
